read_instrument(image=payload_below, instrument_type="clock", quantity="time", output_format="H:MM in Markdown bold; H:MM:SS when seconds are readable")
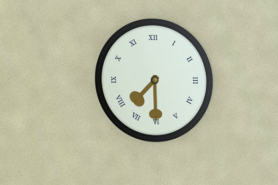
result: **7:30**
